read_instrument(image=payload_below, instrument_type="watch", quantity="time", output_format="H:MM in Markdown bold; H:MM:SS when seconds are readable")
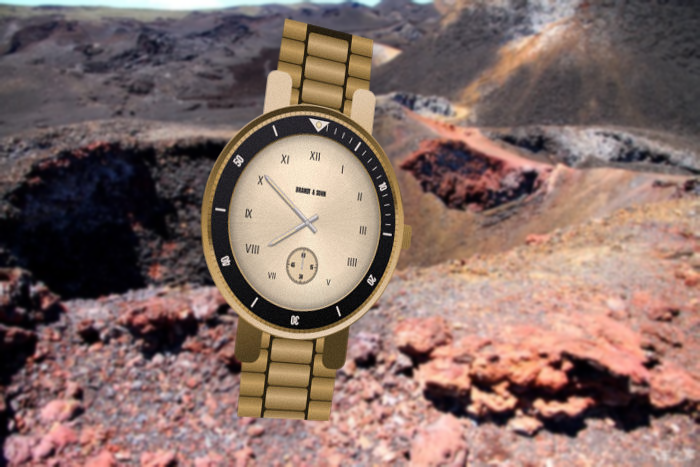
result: **7:51**
